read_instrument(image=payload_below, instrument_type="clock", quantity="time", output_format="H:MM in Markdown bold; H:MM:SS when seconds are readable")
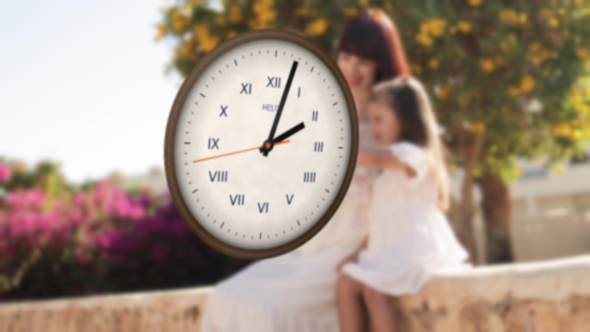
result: **2:02:43**
